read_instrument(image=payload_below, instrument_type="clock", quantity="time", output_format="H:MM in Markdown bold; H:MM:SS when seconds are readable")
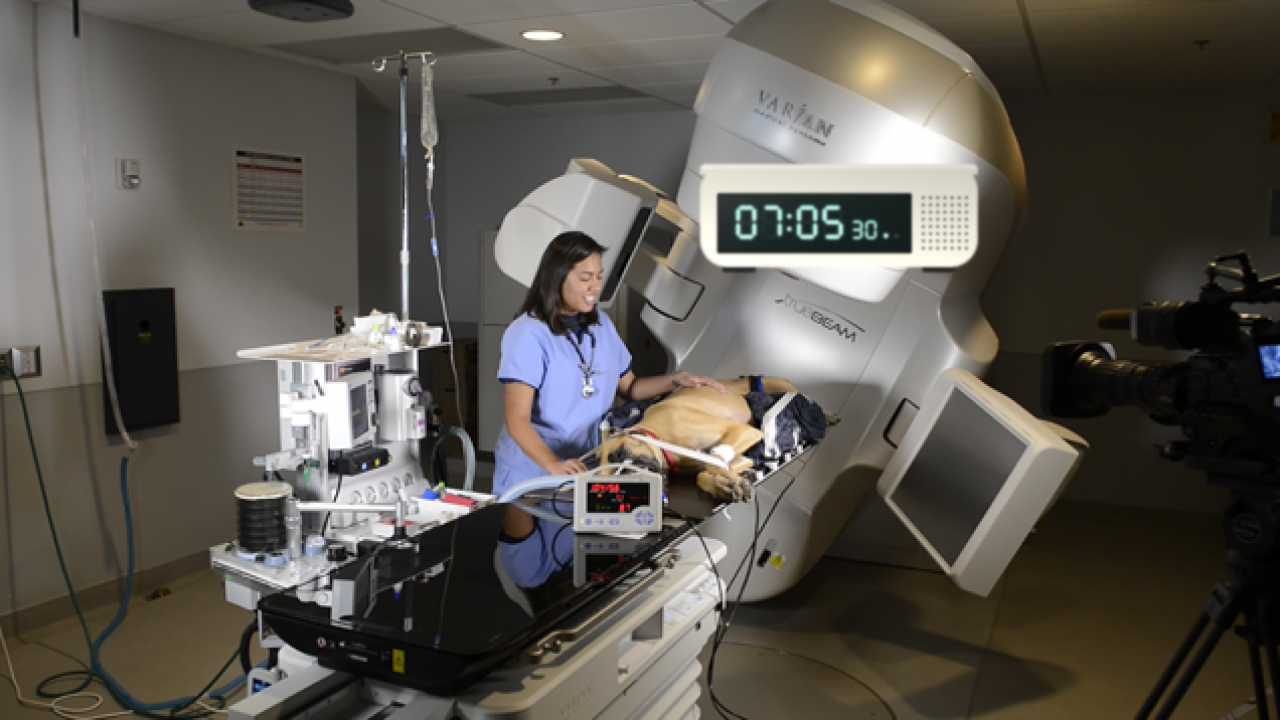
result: **7:05:30**
